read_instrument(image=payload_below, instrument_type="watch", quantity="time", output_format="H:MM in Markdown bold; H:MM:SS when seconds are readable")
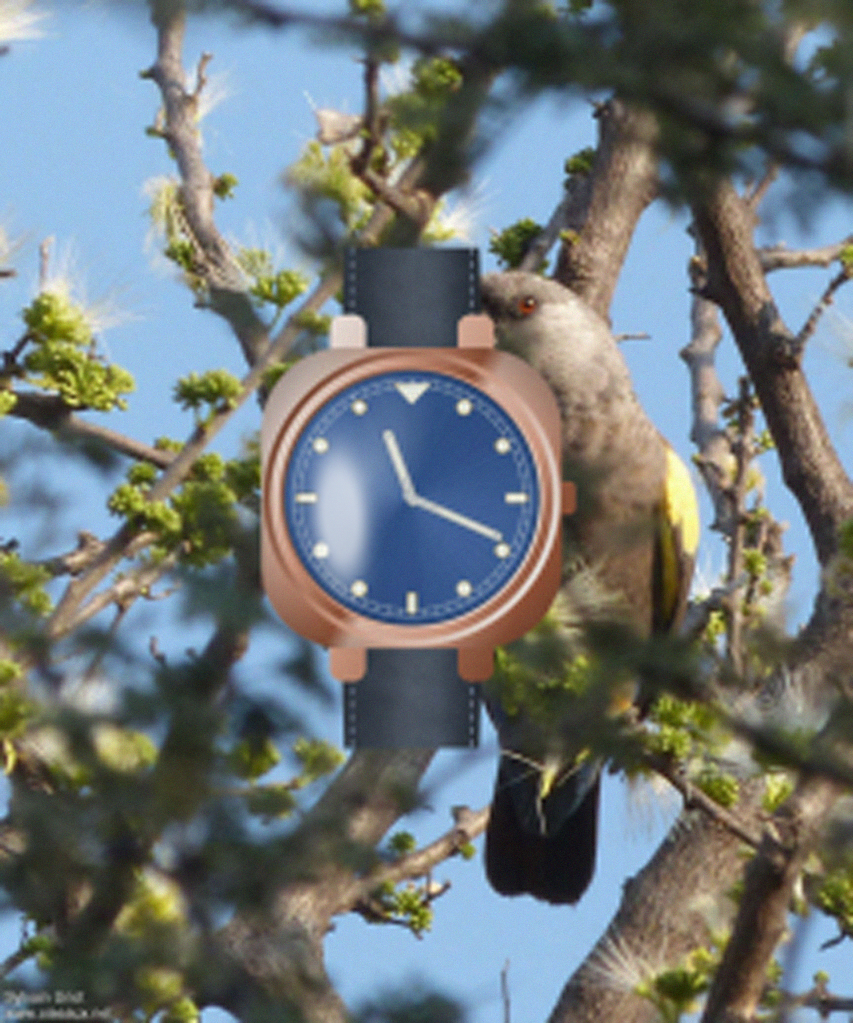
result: **11:19**
